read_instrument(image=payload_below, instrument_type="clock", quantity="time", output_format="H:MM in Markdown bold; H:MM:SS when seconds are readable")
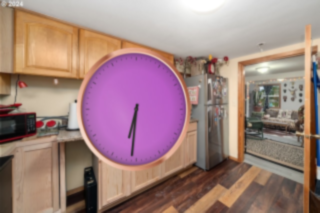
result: **6:31**
